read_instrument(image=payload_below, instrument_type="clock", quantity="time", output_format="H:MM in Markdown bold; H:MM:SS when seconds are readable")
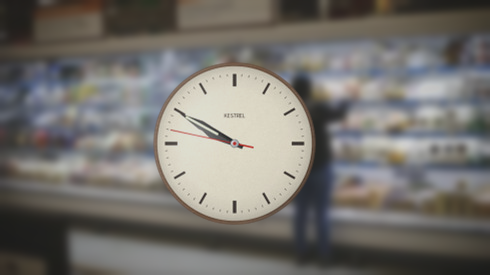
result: **9:49:47**
